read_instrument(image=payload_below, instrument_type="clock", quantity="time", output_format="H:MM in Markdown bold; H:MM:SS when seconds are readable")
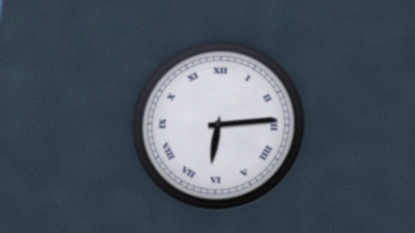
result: **6:14**
